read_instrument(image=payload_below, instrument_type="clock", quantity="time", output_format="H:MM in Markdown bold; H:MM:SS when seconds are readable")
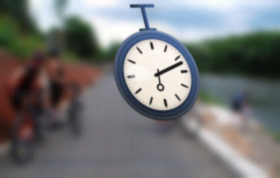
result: **6:12**
